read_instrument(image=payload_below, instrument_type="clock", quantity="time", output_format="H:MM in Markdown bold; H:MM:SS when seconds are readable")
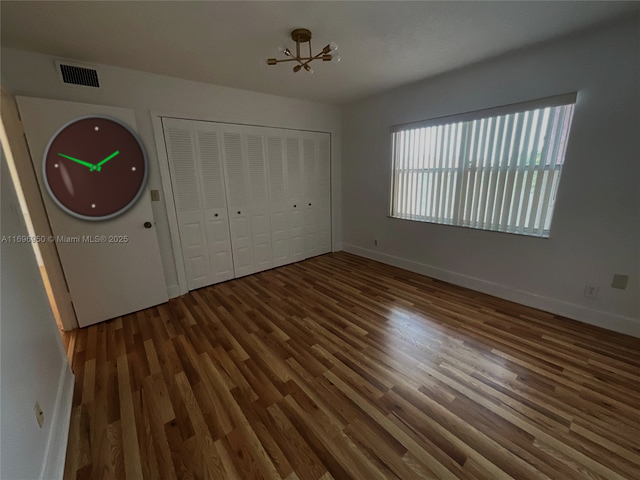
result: **1:48**
